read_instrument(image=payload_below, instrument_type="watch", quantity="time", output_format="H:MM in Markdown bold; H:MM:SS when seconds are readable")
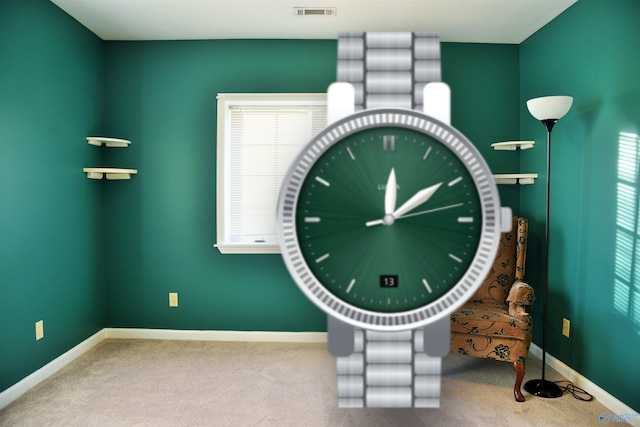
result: **12:09:13**
